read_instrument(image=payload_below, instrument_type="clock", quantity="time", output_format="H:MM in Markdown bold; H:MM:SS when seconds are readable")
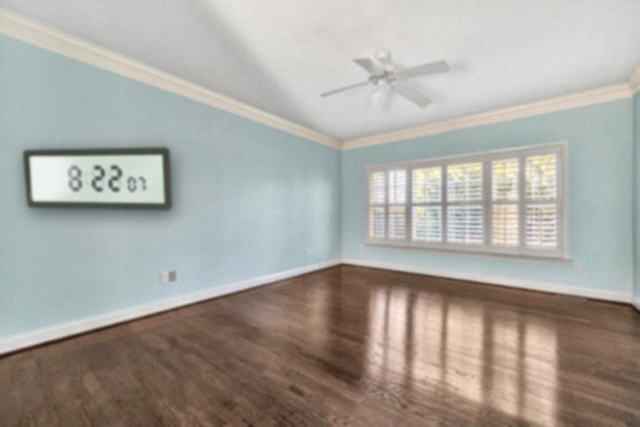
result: **8:22:07**
